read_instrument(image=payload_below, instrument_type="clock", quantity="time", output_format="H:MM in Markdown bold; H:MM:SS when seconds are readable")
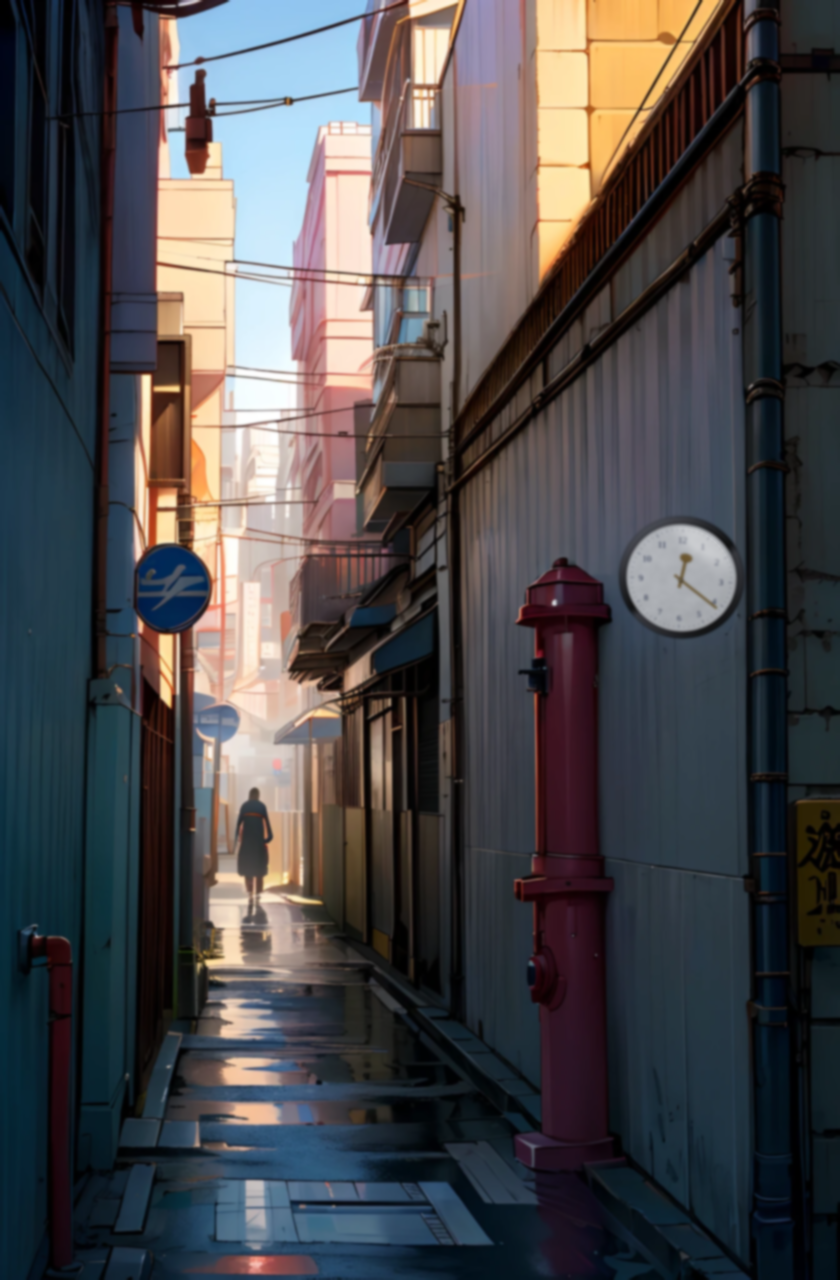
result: **12:21**
